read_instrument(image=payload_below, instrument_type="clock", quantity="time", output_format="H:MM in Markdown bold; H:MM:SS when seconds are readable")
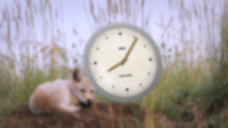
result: **8:06**
